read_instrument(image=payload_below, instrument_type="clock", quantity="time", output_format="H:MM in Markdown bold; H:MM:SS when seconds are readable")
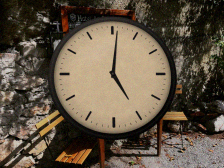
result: **5:01**
